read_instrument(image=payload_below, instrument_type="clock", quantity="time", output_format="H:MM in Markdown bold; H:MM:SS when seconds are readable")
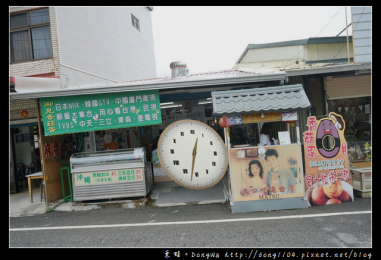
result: **12:32**
